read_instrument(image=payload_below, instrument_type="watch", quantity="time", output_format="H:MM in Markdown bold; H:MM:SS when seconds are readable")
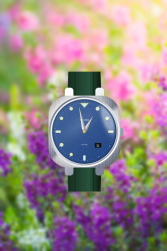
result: **12:58**
